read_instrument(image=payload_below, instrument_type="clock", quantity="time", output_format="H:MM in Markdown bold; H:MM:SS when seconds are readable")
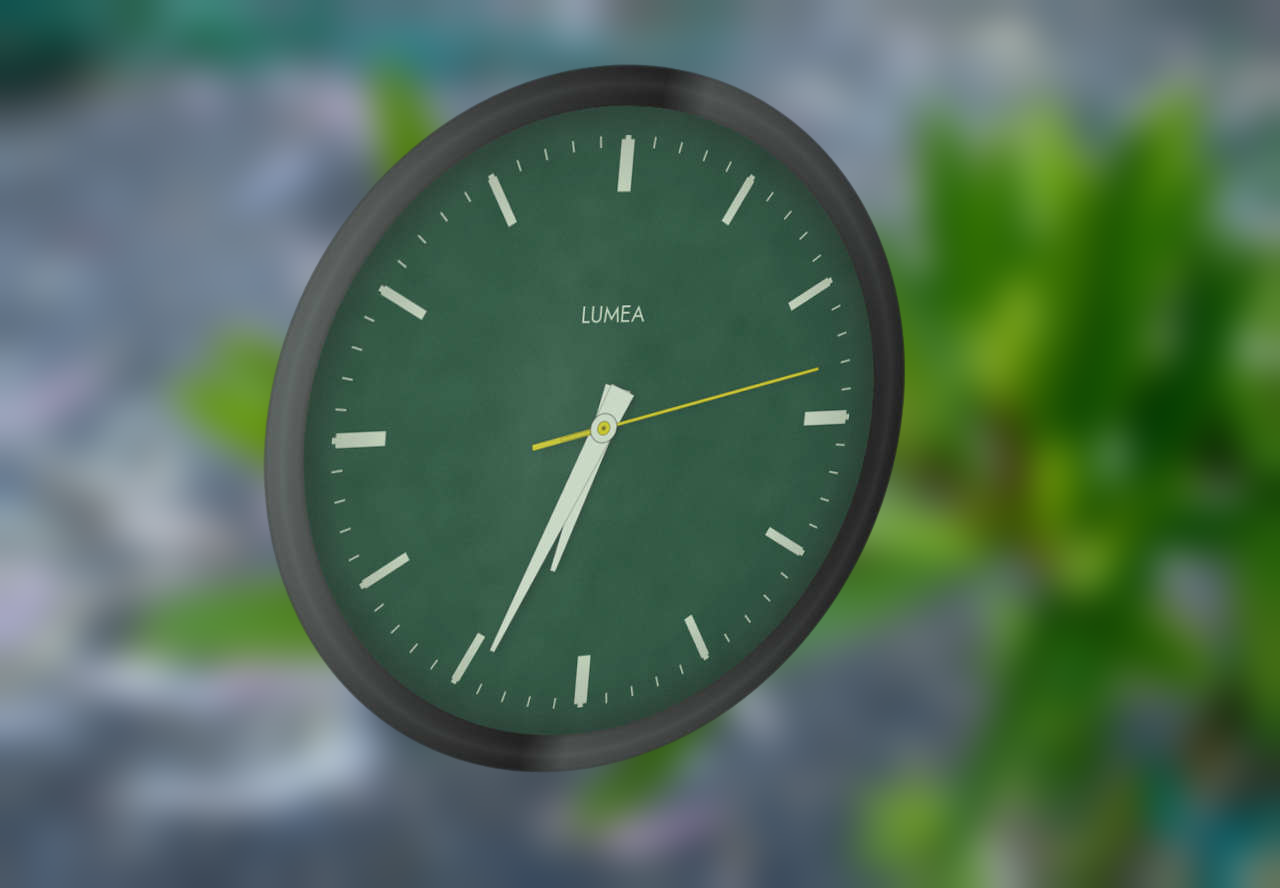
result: **6:34:13**
